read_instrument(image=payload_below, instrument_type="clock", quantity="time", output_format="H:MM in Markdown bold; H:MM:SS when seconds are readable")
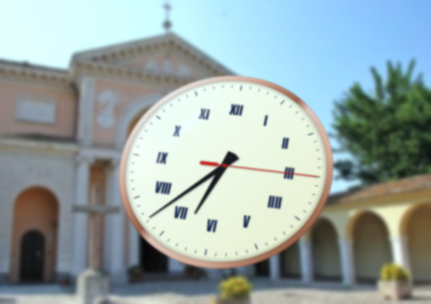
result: **6:37:15**
